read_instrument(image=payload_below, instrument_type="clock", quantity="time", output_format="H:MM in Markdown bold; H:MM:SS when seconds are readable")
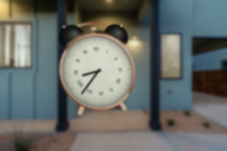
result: **8:37**
